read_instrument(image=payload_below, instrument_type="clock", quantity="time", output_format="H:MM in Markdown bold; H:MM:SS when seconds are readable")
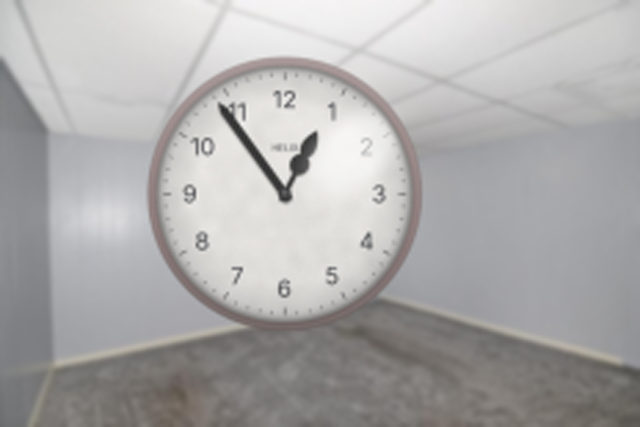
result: **12:54**
